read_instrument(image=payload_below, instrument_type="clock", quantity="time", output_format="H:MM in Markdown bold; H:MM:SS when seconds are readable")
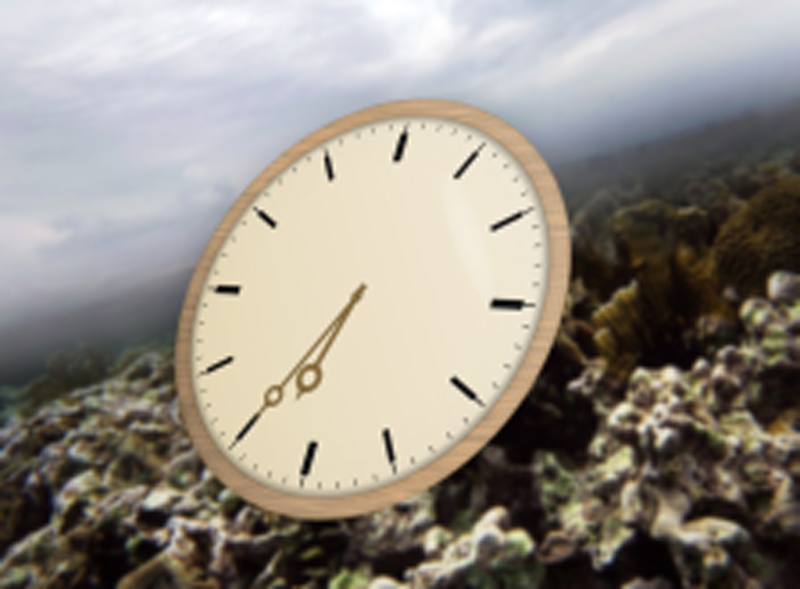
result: **6:35**
